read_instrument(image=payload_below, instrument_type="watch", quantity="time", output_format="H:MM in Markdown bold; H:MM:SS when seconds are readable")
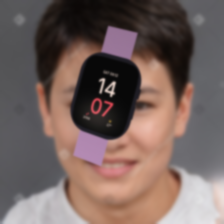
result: **14:07**
